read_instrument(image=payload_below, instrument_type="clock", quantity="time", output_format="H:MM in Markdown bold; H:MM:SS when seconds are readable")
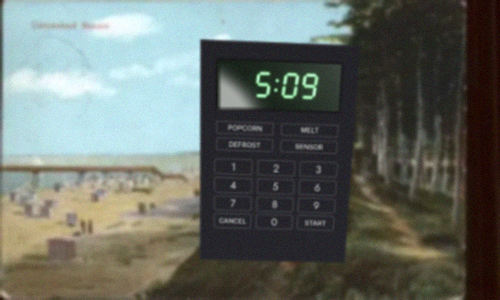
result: **5:09**
